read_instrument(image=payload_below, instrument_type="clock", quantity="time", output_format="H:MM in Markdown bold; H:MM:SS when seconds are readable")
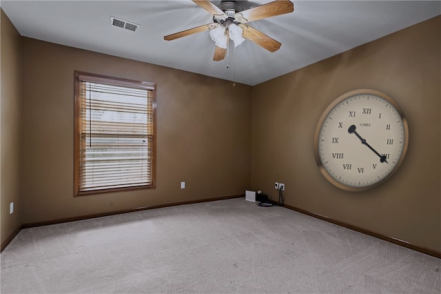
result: **10:21**
